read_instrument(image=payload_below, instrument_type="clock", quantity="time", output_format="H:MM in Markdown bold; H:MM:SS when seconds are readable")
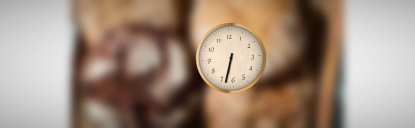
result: **6:33**
